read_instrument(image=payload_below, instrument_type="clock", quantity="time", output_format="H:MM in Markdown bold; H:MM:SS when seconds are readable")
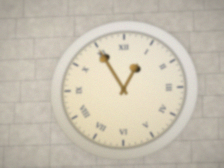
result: **12:55**
